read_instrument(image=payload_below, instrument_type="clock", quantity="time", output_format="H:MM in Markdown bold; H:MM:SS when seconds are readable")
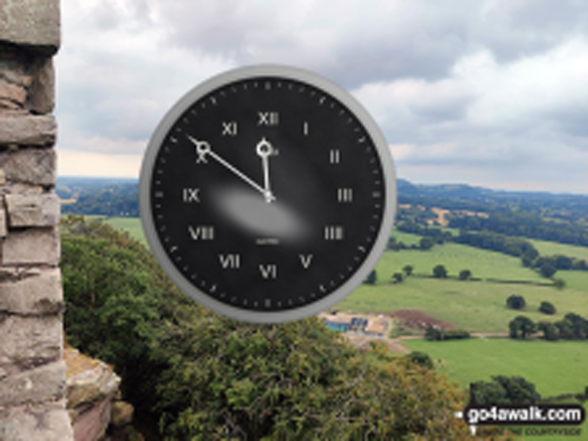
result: **11:51**
